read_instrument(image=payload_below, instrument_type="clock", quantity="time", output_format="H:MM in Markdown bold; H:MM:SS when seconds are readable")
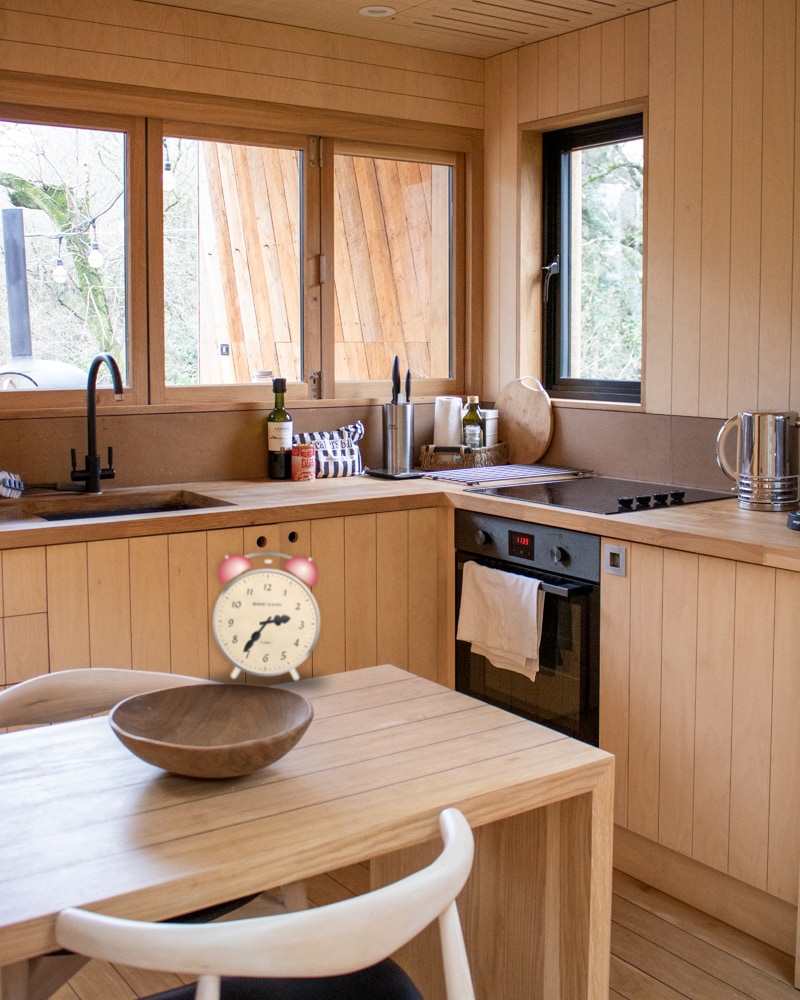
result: **2:36**
